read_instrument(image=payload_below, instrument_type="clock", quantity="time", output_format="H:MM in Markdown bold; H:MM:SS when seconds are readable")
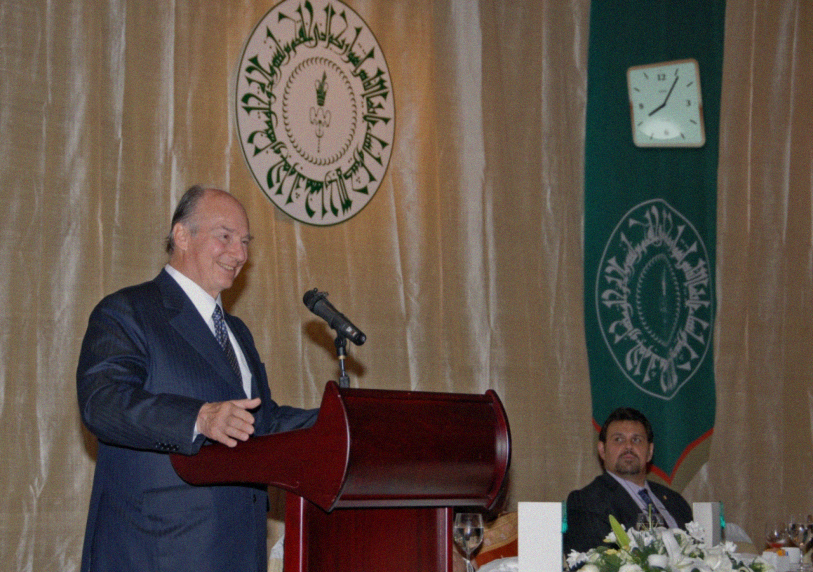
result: **8:06**
